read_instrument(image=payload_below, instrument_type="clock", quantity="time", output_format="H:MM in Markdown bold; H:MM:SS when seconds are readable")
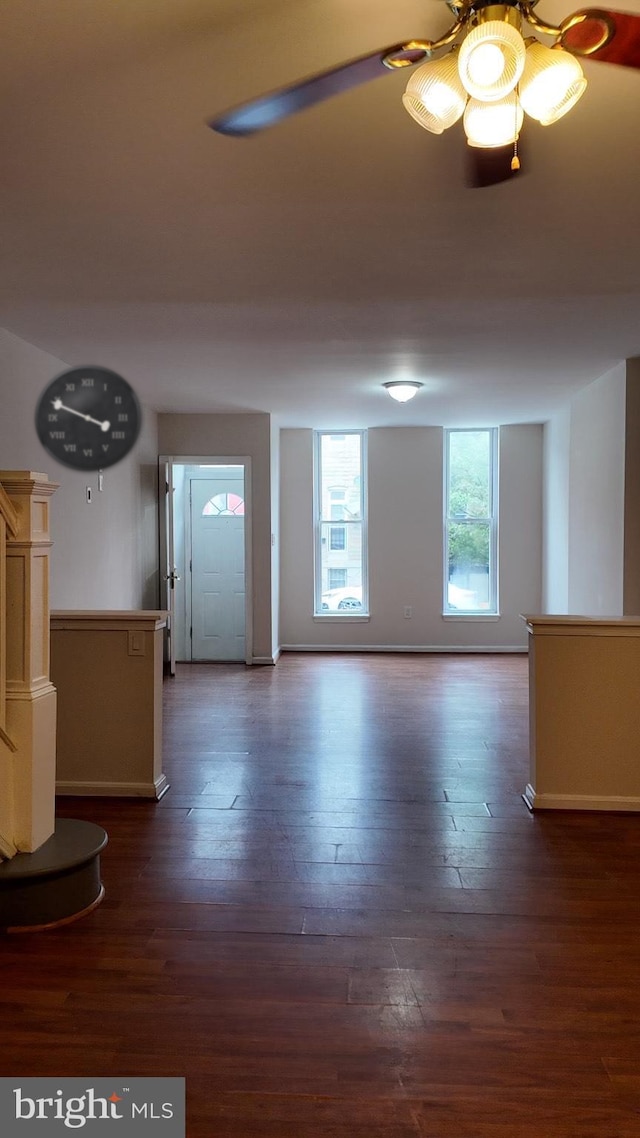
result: **3:49**
